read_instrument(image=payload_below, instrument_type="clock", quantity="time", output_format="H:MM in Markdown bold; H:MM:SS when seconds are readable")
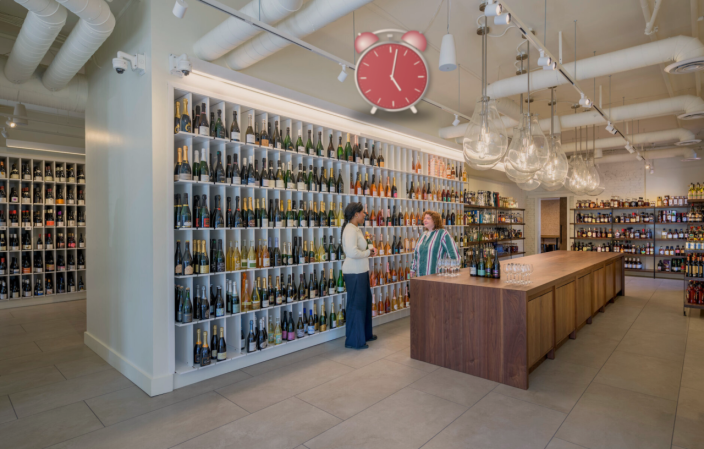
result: **5:02**
